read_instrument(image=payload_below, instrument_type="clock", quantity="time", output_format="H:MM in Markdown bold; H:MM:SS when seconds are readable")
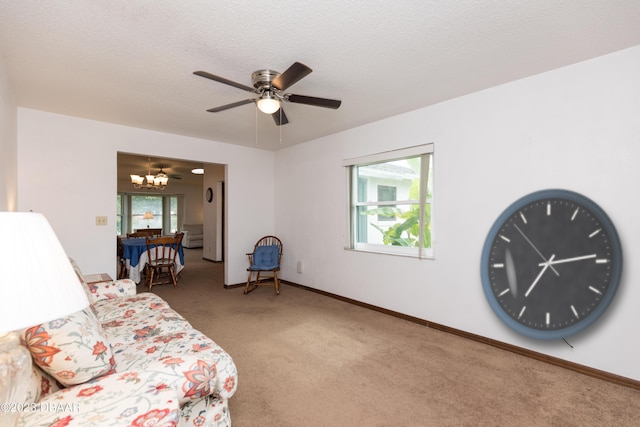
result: **7:13:53**
